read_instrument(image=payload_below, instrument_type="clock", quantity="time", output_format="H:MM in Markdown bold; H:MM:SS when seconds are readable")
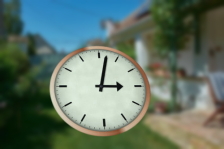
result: **3:02**
